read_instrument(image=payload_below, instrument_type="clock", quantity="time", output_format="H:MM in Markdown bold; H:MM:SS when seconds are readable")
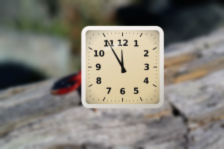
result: **11:55**
